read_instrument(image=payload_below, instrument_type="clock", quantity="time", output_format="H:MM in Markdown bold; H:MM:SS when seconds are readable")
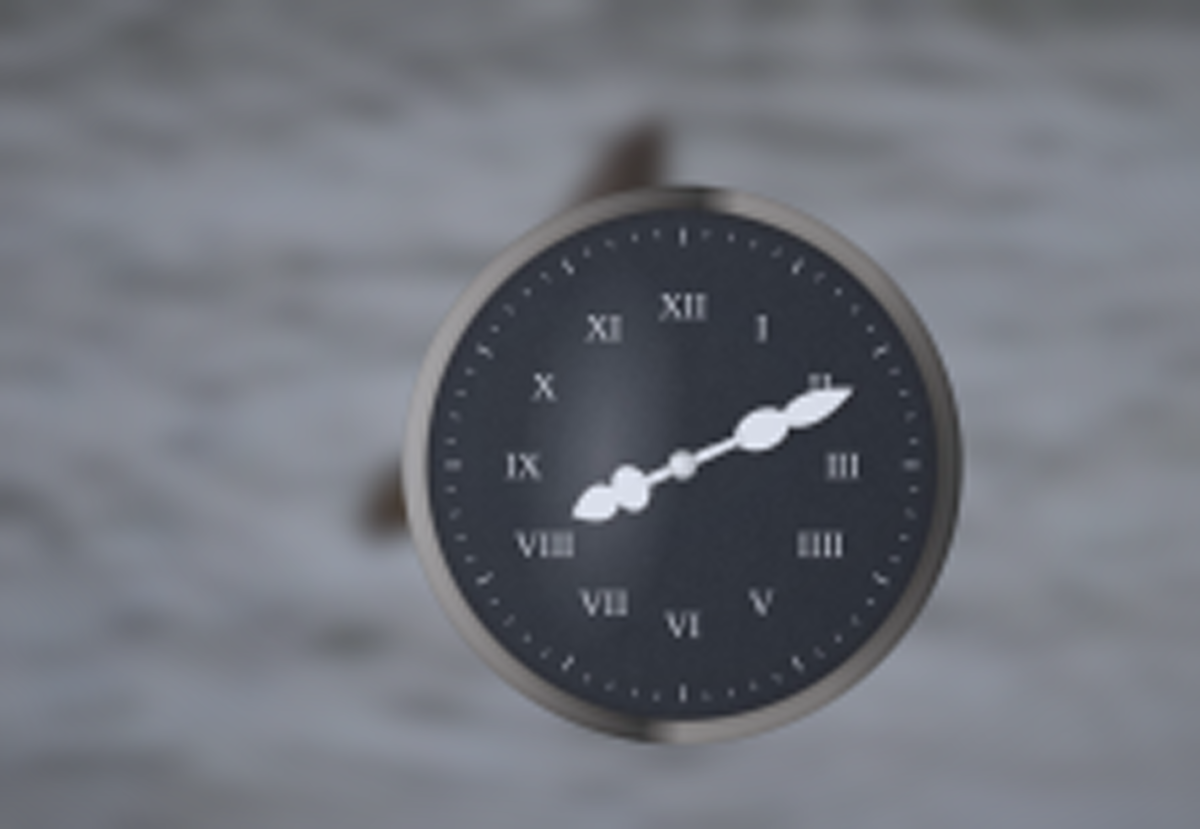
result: **8:11**
